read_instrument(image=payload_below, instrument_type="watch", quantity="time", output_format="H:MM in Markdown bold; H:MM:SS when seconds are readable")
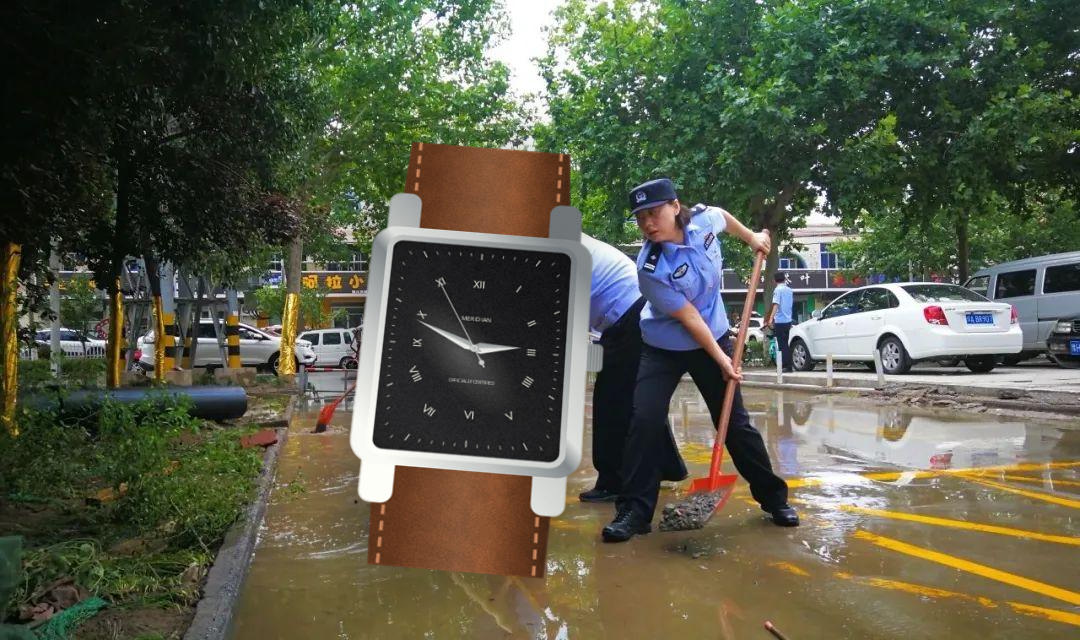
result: **2:48:55**
